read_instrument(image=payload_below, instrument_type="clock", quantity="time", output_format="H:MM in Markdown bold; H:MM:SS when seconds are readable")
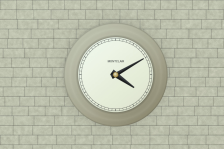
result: **4:10**
